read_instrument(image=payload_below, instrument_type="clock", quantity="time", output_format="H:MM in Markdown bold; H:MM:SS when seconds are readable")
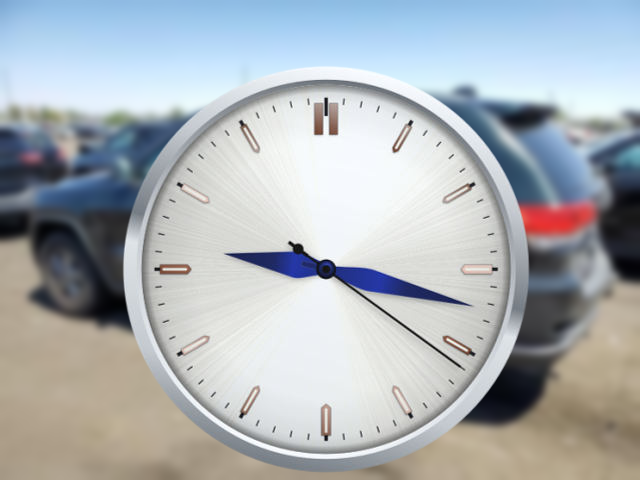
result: **9:17:21**
